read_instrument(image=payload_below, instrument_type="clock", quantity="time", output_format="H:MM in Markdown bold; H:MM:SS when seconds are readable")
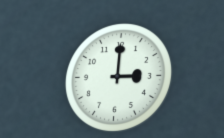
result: **3:00**
